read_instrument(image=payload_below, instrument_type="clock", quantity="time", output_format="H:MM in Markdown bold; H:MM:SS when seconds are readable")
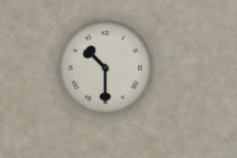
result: **10:30**
